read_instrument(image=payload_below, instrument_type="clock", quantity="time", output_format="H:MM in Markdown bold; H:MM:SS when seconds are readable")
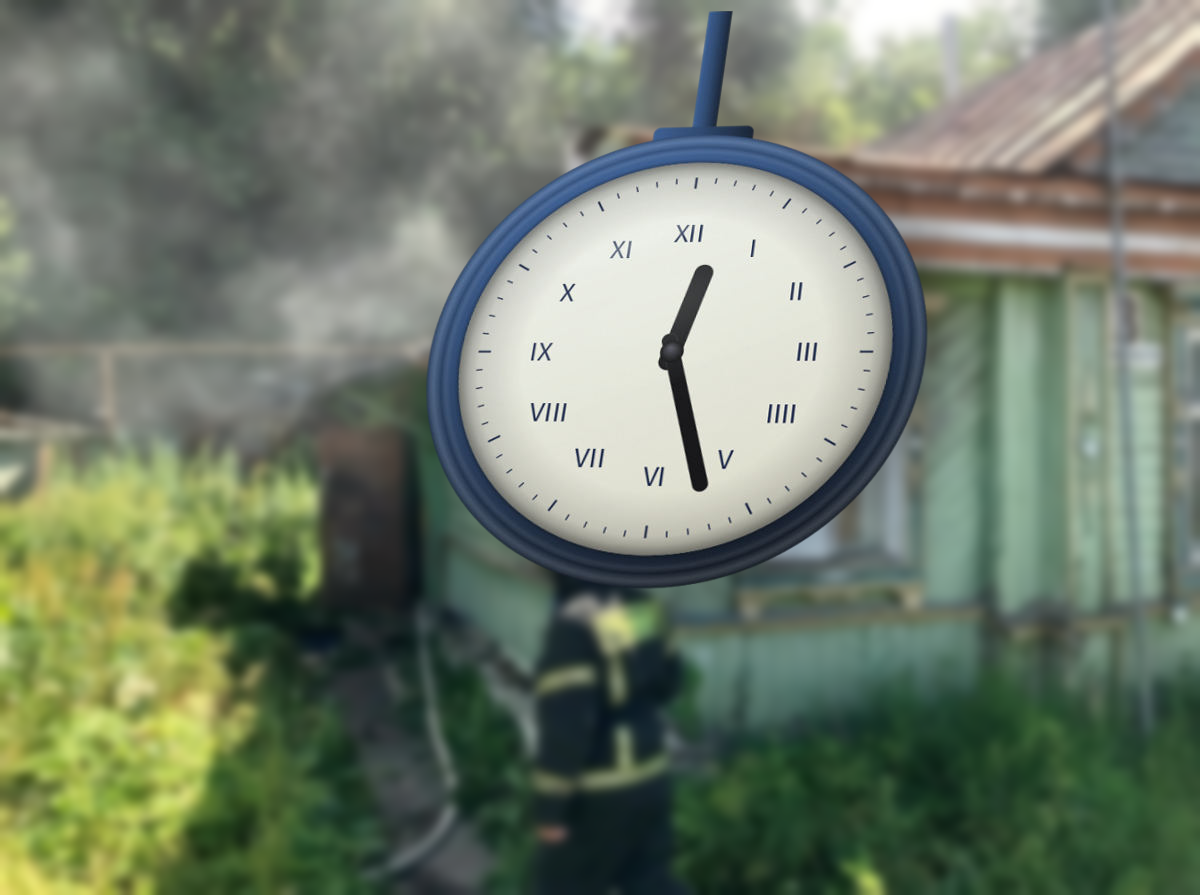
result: **12:27**
